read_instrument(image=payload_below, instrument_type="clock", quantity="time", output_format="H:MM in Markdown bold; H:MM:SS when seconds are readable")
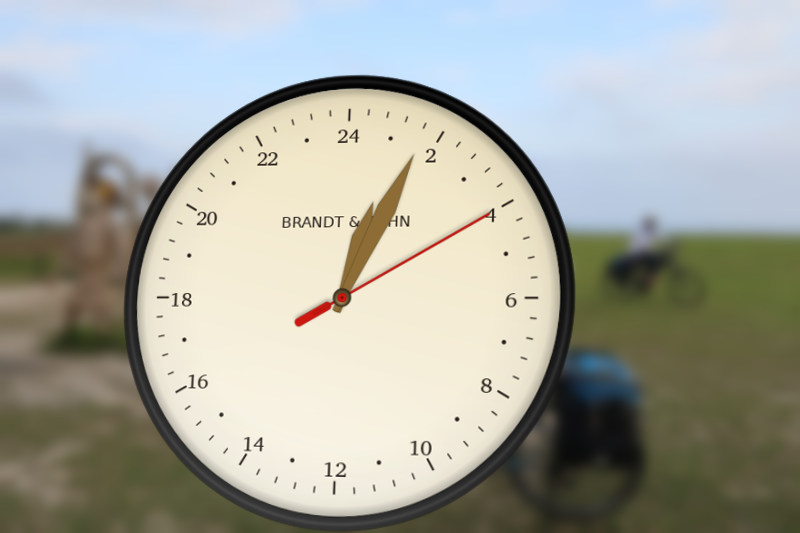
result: **1:04:10**
